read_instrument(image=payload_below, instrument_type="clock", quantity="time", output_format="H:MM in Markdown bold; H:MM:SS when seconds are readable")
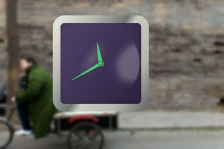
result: **11:40**
